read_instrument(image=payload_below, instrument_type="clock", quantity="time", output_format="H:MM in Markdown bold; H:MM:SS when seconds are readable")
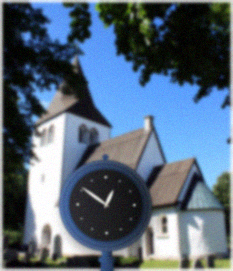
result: **12:51**
